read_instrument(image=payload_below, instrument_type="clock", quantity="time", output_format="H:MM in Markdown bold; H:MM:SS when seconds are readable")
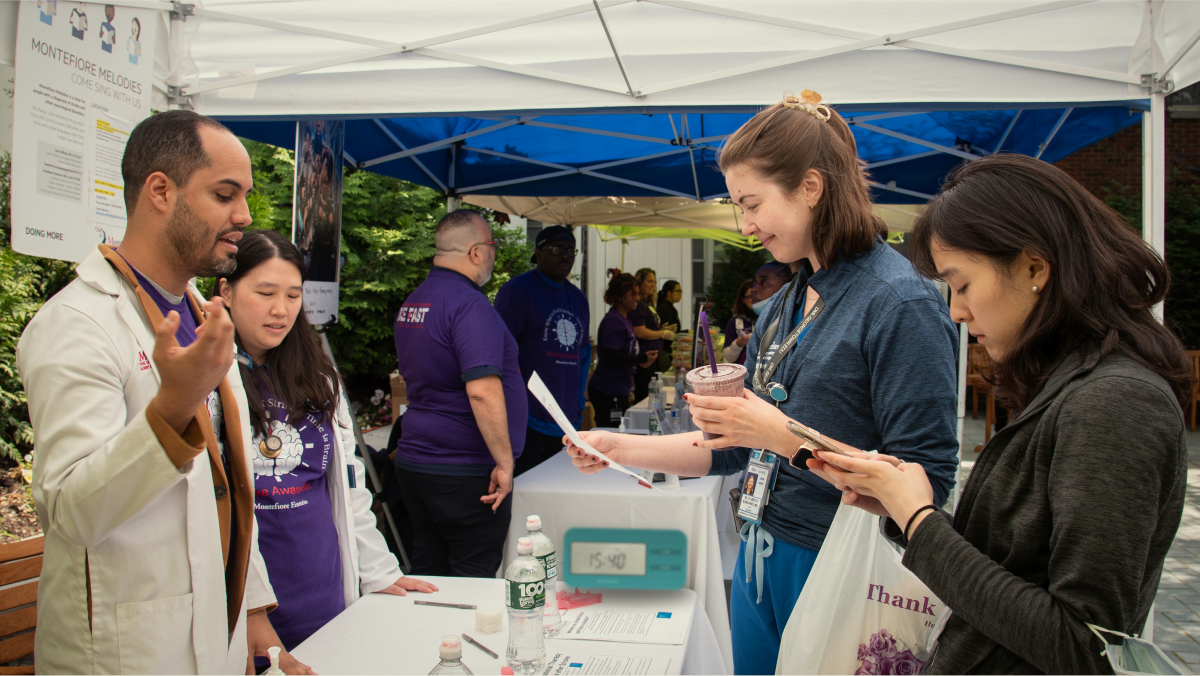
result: **15:40**
